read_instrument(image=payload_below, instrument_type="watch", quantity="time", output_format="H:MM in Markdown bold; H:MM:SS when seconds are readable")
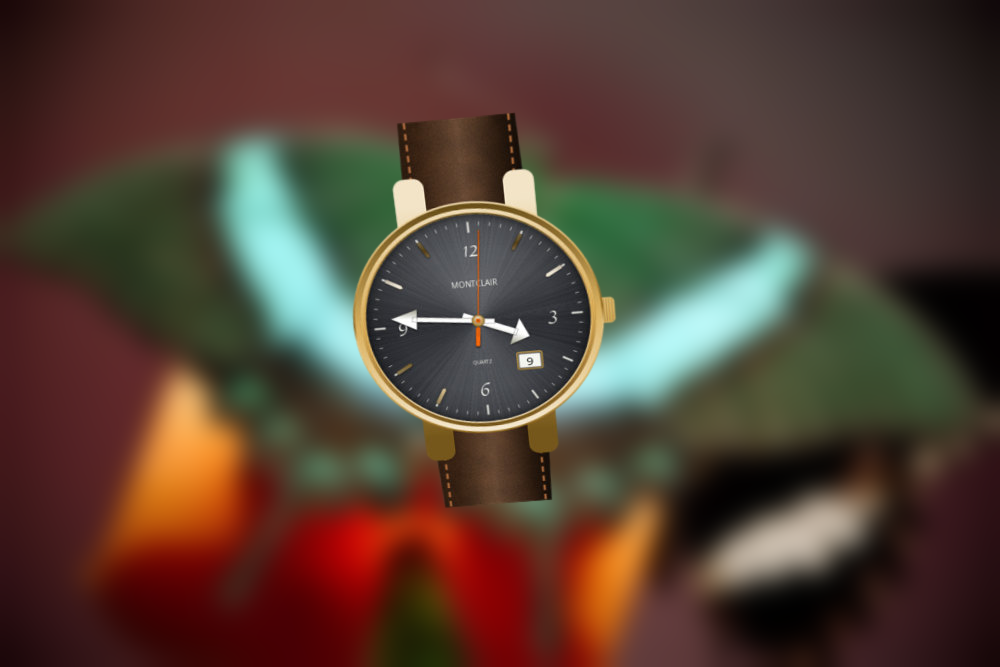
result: **3:46:01**
